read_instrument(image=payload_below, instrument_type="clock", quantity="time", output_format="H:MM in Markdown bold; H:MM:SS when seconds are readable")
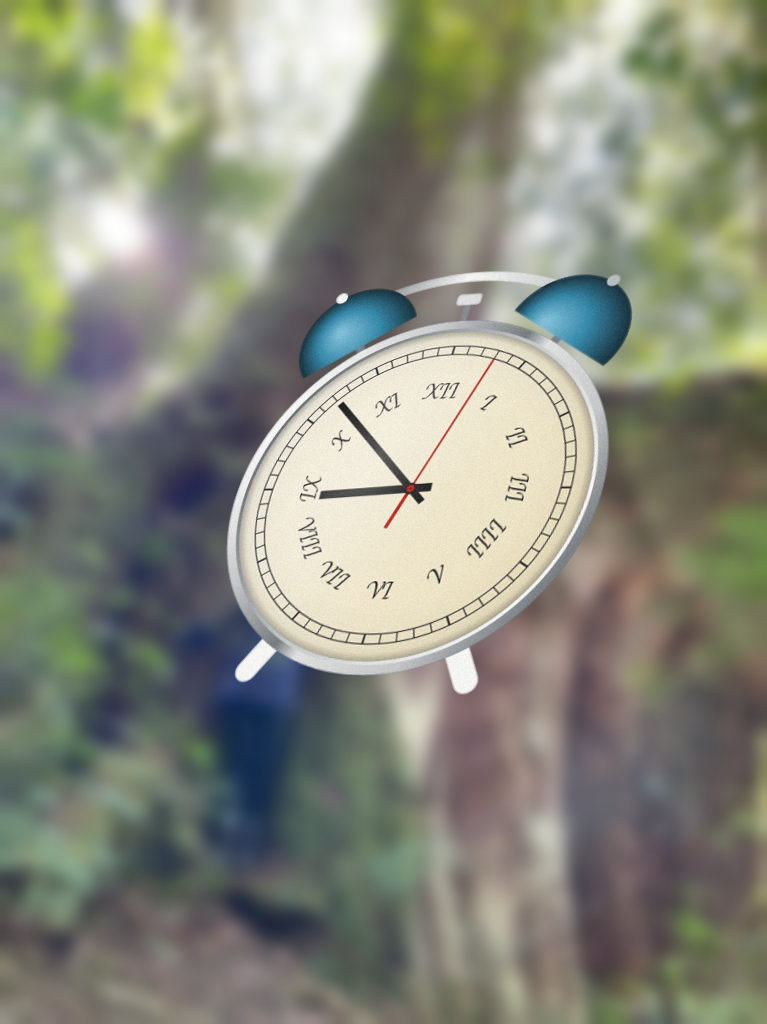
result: **8:52:03**
